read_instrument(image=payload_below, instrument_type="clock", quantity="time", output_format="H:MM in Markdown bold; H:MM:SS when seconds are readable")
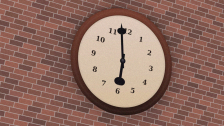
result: **5:58**
